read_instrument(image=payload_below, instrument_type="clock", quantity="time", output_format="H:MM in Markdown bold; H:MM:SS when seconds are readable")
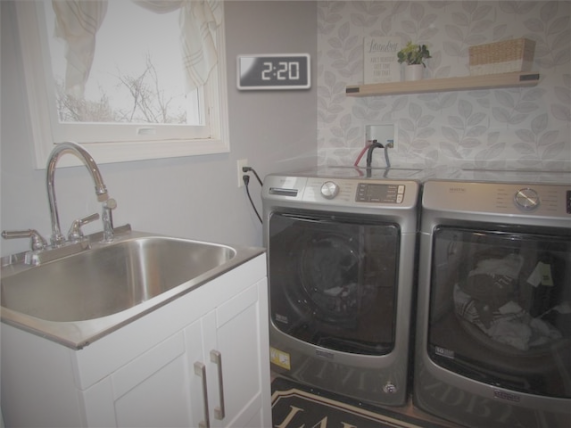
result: **2:20**
